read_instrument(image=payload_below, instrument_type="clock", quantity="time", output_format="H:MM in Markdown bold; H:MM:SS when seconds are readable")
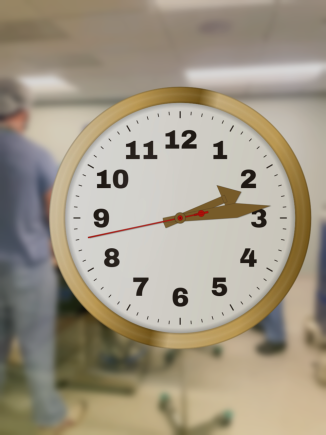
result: **2:13:43**
